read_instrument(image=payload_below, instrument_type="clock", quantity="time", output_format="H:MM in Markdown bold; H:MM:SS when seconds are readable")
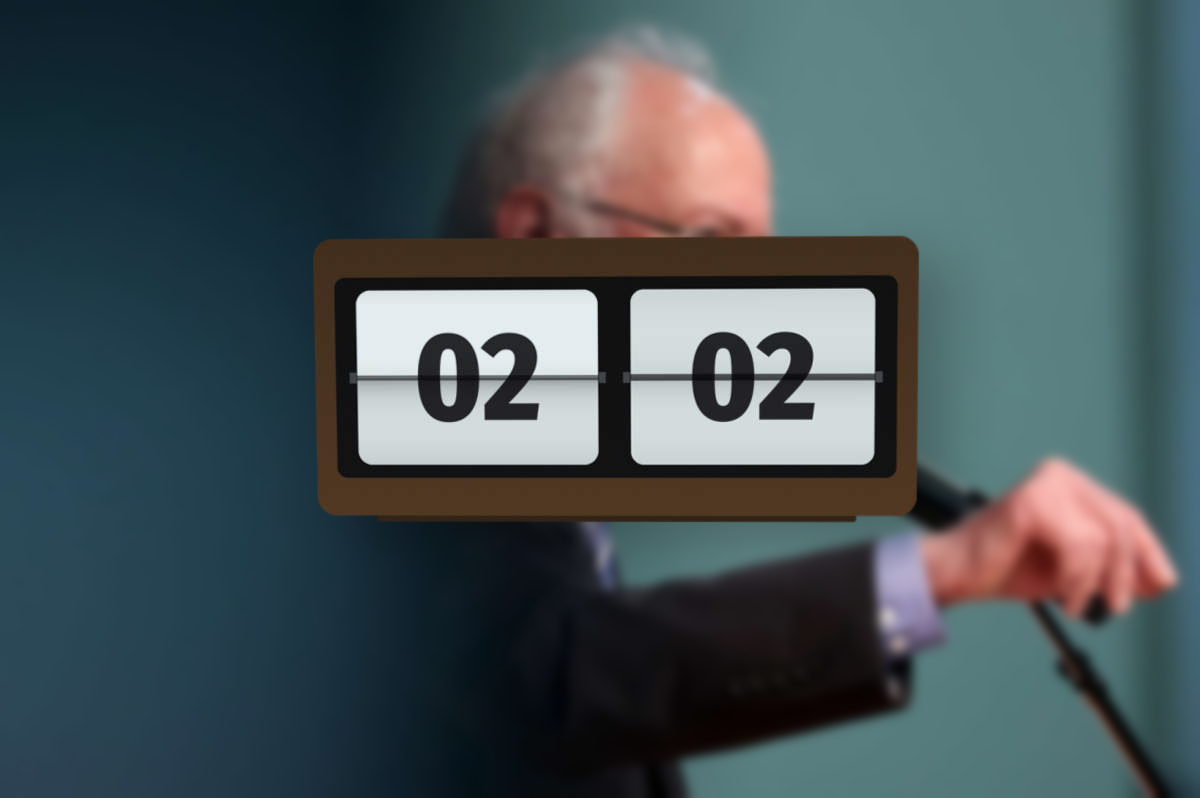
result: **2:02**
